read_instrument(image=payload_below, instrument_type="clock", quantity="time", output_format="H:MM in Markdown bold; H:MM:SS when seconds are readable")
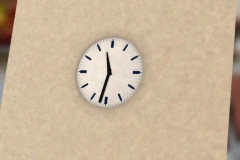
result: **11:32**
